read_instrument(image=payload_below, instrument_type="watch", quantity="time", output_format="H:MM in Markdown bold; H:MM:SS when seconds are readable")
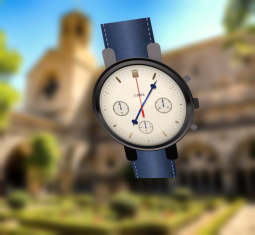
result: **7:06**
